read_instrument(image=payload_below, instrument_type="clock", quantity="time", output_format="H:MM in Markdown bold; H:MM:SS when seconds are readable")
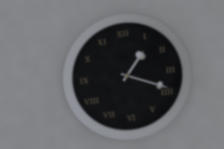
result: **1:19**
